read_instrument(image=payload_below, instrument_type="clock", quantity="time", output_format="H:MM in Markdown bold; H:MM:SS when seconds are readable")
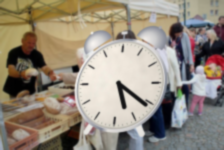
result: **5:21**
